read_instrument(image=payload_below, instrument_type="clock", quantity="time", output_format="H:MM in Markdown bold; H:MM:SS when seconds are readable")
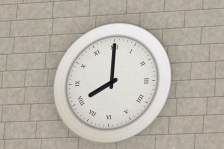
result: **8:00**
